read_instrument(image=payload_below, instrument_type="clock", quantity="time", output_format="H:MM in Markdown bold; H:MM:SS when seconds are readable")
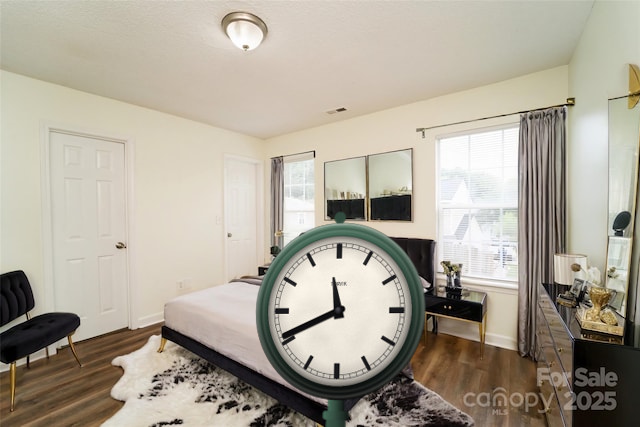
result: **11:41**
